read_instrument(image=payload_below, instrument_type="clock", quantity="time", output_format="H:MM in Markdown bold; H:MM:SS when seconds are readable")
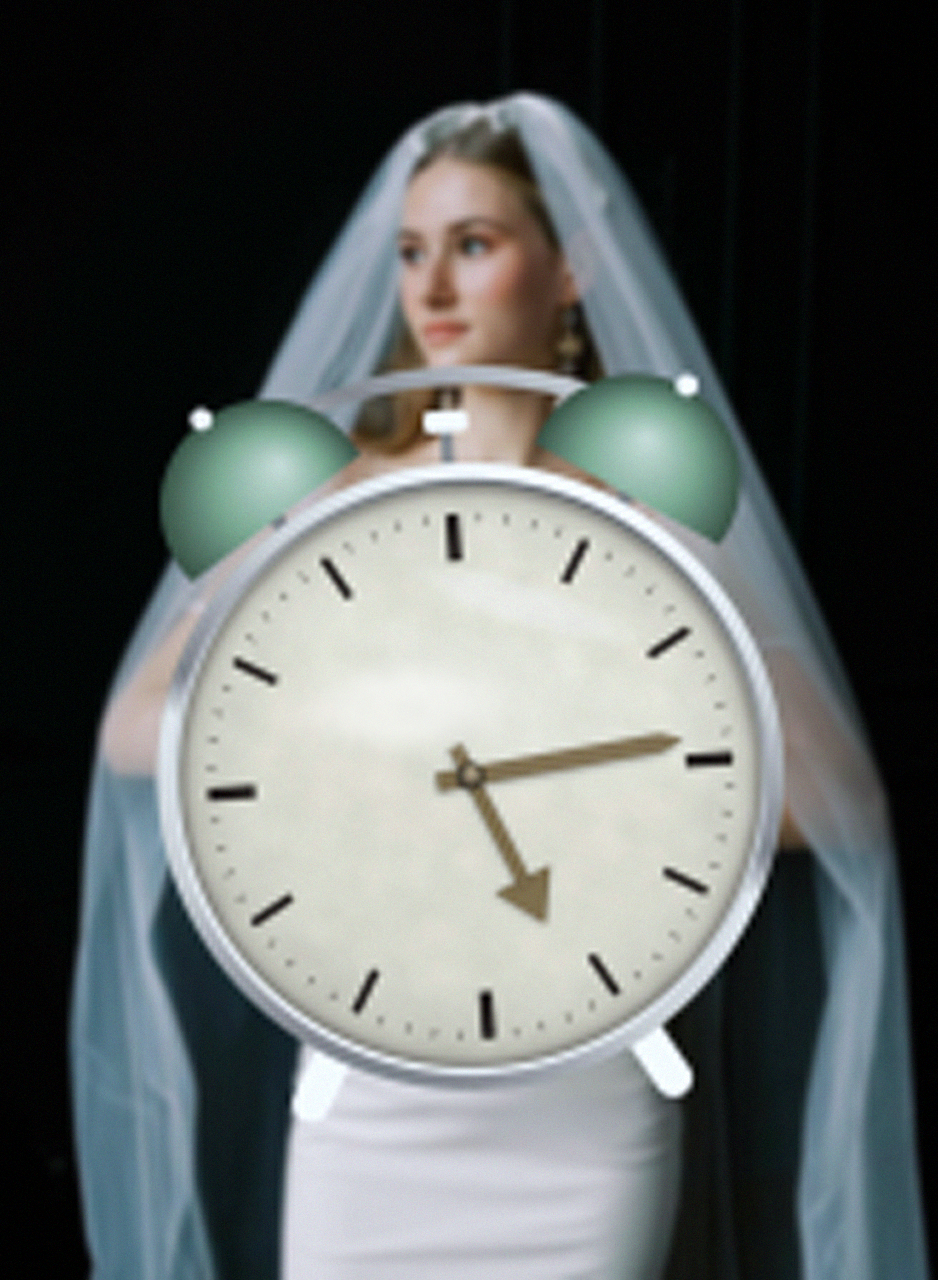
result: **5:14**
